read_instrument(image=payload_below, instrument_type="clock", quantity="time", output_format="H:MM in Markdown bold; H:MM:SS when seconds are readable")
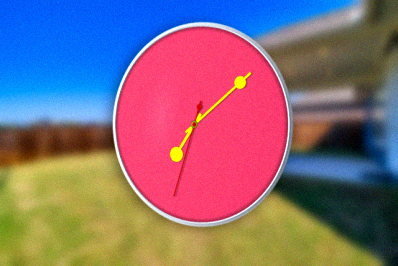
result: **7:08:33**
